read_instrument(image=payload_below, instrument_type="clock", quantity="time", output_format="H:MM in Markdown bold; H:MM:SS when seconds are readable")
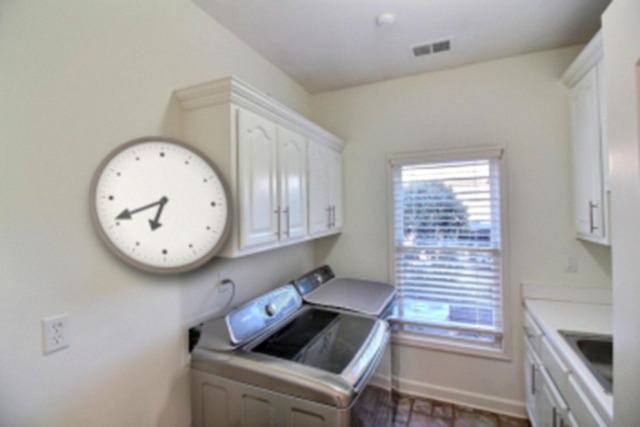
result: **6:41**
